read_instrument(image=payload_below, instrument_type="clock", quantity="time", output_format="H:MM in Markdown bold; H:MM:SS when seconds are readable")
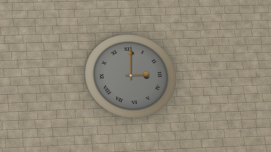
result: **3:01**
